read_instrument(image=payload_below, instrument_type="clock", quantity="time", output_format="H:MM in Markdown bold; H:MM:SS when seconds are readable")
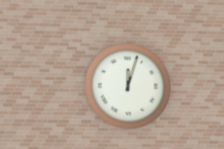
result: **12:03**
